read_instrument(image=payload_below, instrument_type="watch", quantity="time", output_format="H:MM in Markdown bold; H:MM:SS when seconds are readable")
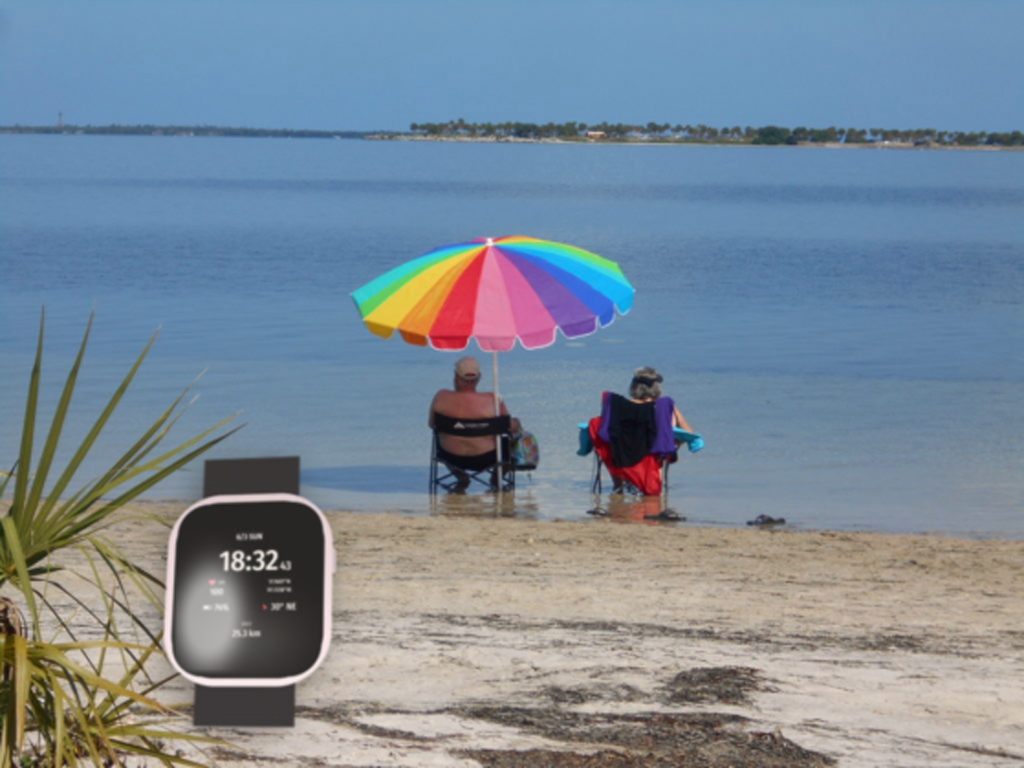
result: **18:32**
